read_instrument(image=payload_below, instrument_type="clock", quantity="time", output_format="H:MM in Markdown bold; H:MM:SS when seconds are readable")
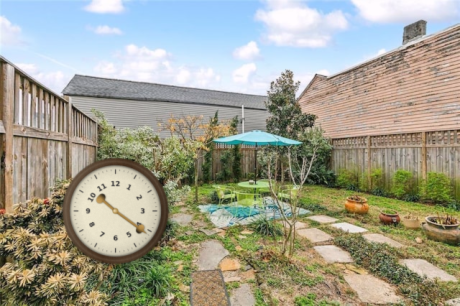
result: **10:21**
